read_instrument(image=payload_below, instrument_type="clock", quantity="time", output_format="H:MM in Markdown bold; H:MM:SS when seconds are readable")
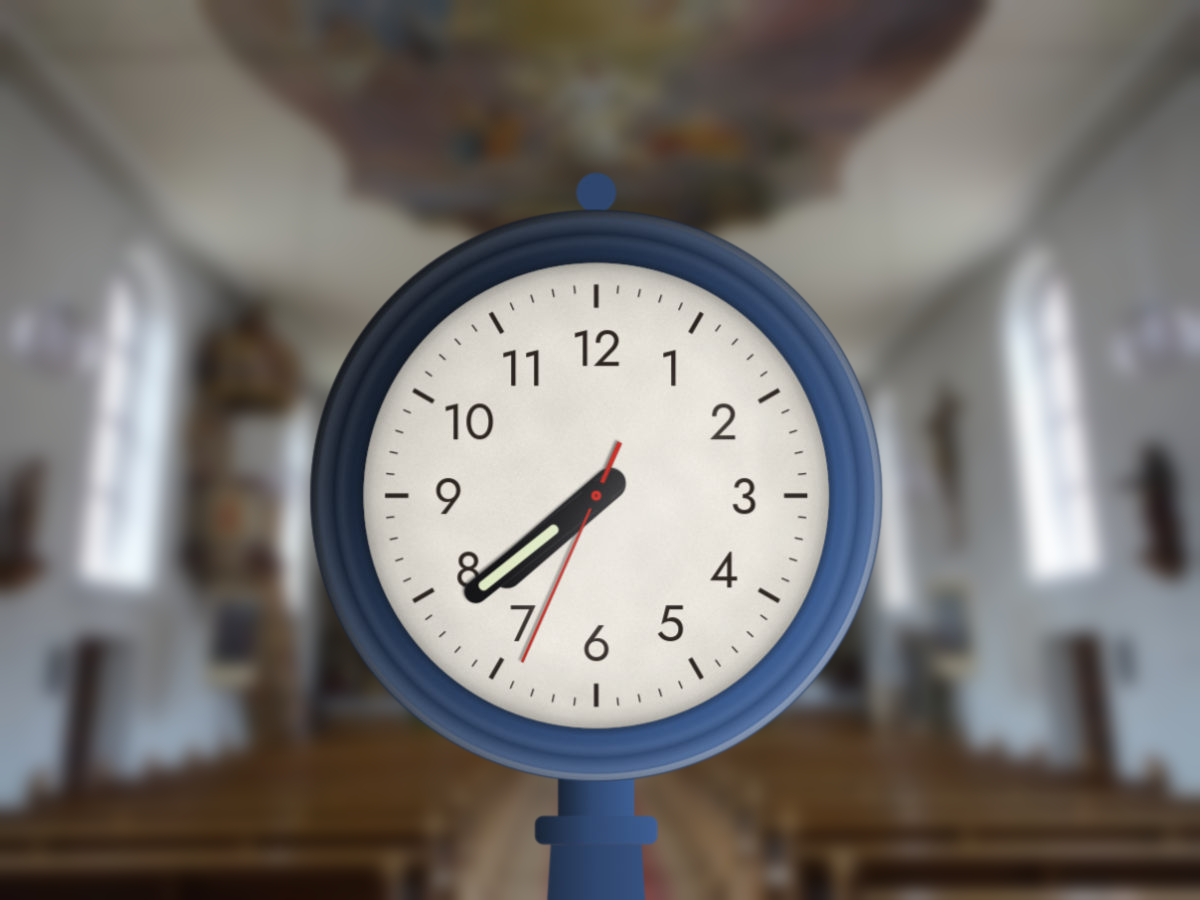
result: **7:38:34**
